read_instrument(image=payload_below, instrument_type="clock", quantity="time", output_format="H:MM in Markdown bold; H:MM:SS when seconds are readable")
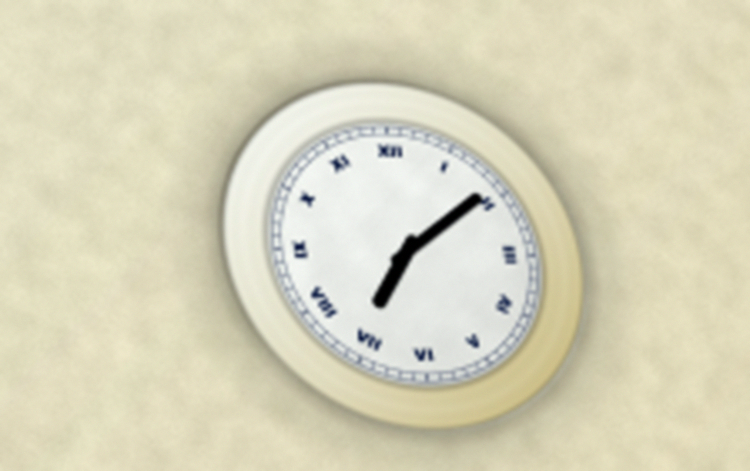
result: **7:09**
